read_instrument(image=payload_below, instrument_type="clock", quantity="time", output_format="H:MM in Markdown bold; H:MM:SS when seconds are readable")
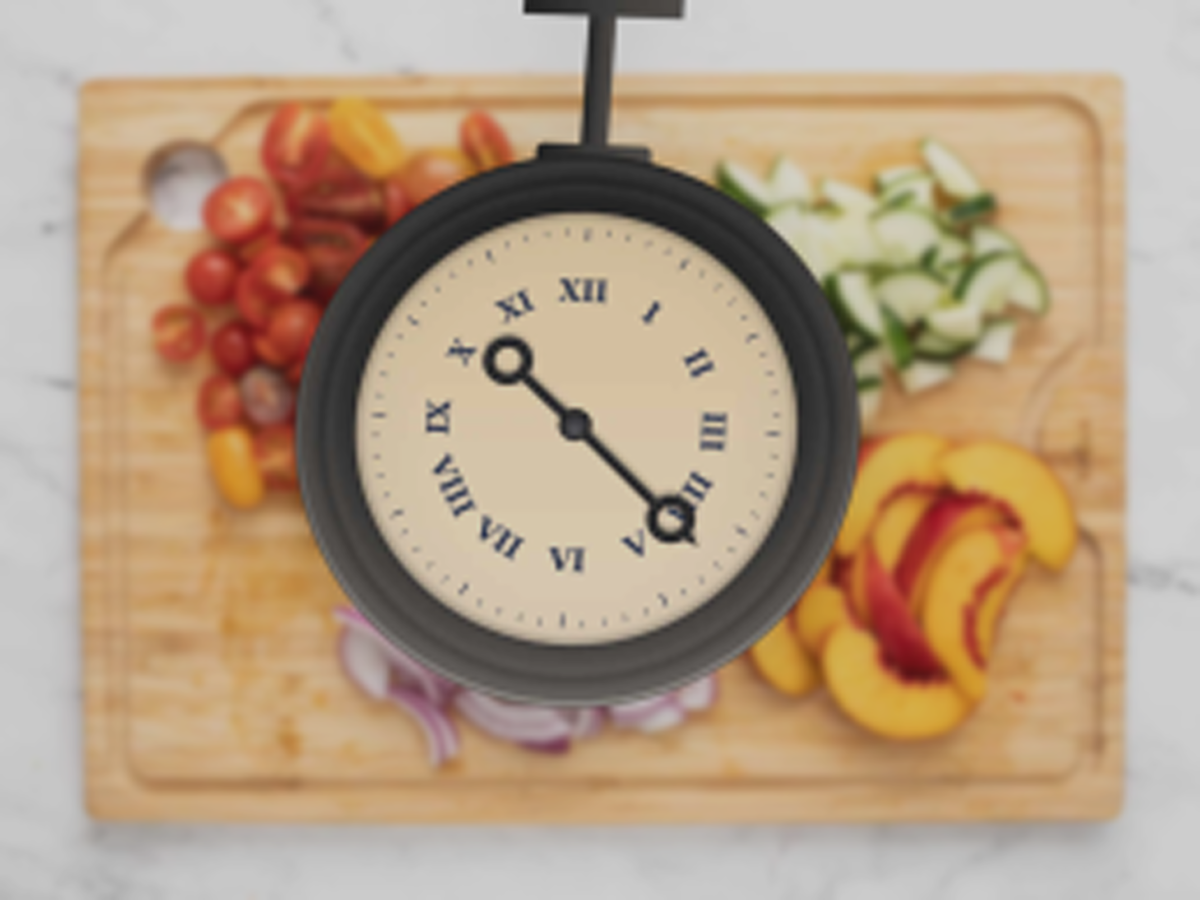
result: **10:22**
